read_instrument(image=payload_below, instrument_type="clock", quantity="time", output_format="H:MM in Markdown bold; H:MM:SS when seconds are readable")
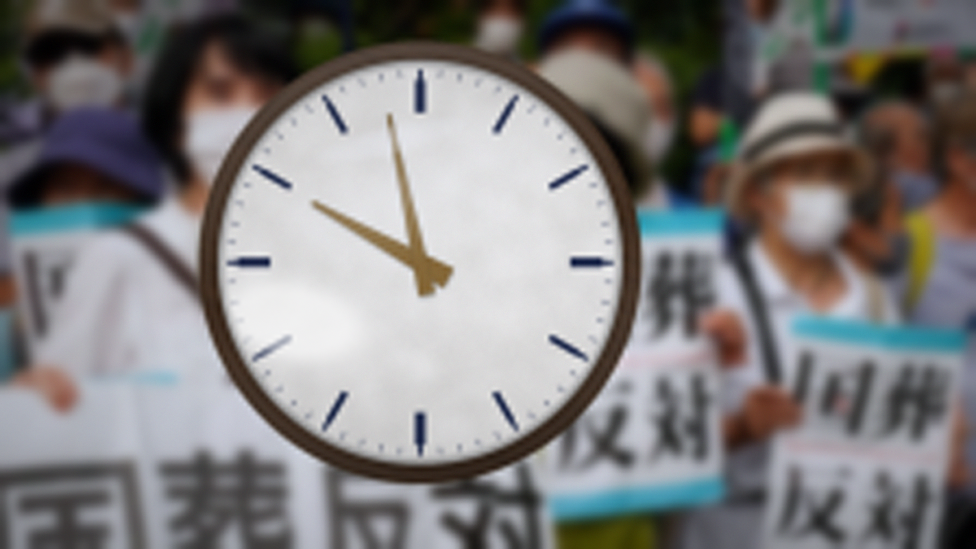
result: **9:58**
